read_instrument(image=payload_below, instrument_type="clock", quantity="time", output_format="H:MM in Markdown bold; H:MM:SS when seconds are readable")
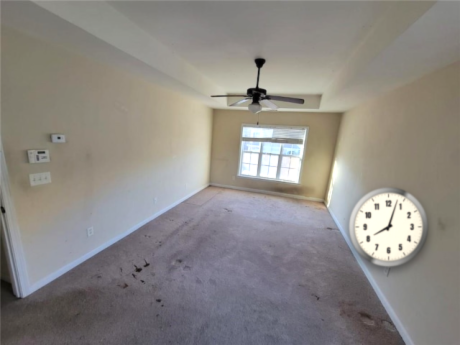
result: **8:03**
